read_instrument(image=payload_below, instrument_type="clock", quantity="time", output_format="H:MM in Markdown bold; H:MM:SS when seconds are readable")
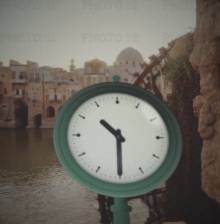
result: **10:30**
